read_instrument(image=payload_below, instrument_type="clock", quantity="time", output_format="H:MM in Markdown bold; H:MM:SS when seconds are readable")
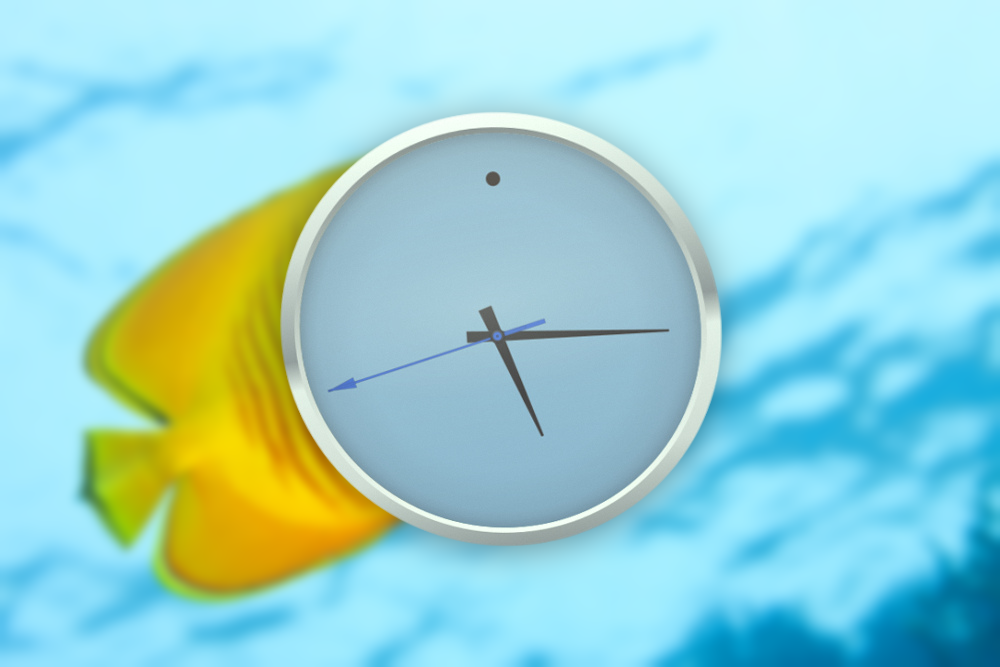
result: **5:14:42**
